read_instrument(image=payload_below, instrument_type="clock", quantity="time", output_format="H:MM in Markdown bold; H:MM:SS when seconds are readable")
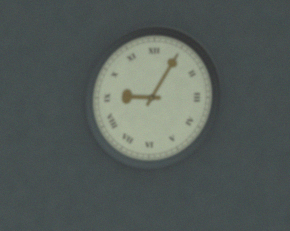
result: **9:05**
